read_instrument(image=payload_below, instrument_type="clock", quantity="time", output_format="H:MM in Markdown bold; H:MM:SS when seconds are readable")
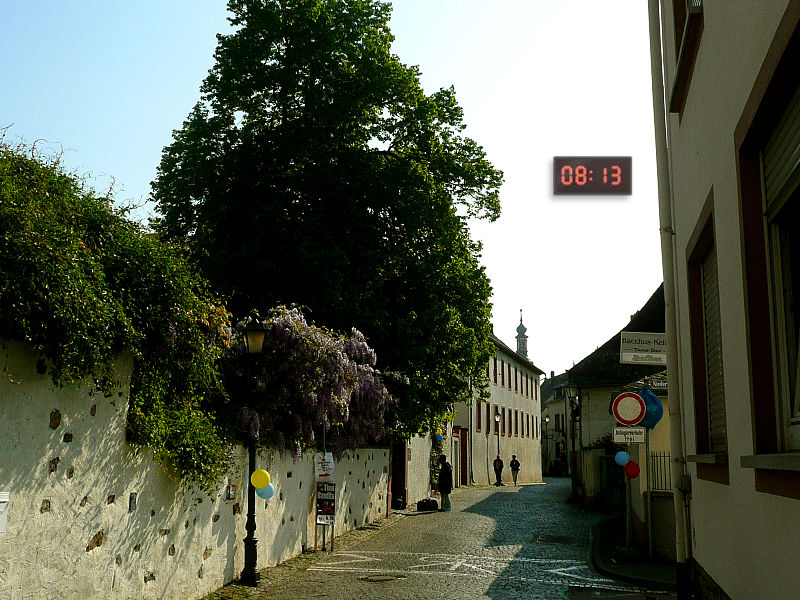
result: **8:13**
